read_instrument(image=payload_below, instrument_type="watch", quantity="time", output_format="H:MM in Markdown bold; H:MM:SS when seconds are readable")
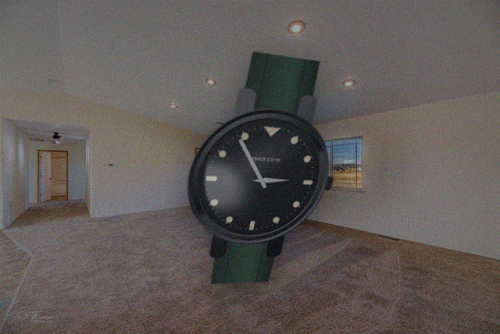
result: **2:54**
